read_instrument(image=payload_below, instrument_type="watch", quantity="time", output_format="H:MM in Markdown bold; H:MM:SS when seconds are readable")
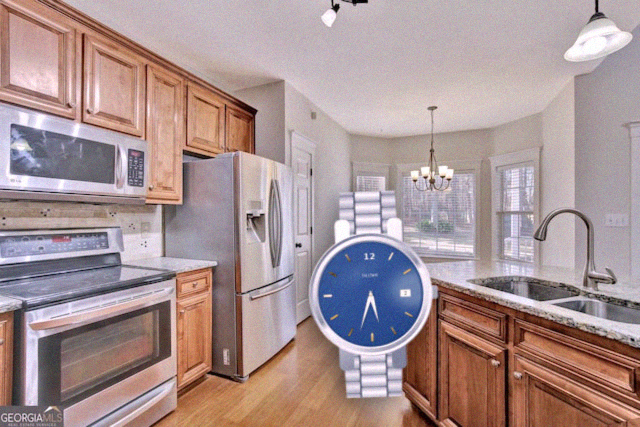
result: **5:33**
